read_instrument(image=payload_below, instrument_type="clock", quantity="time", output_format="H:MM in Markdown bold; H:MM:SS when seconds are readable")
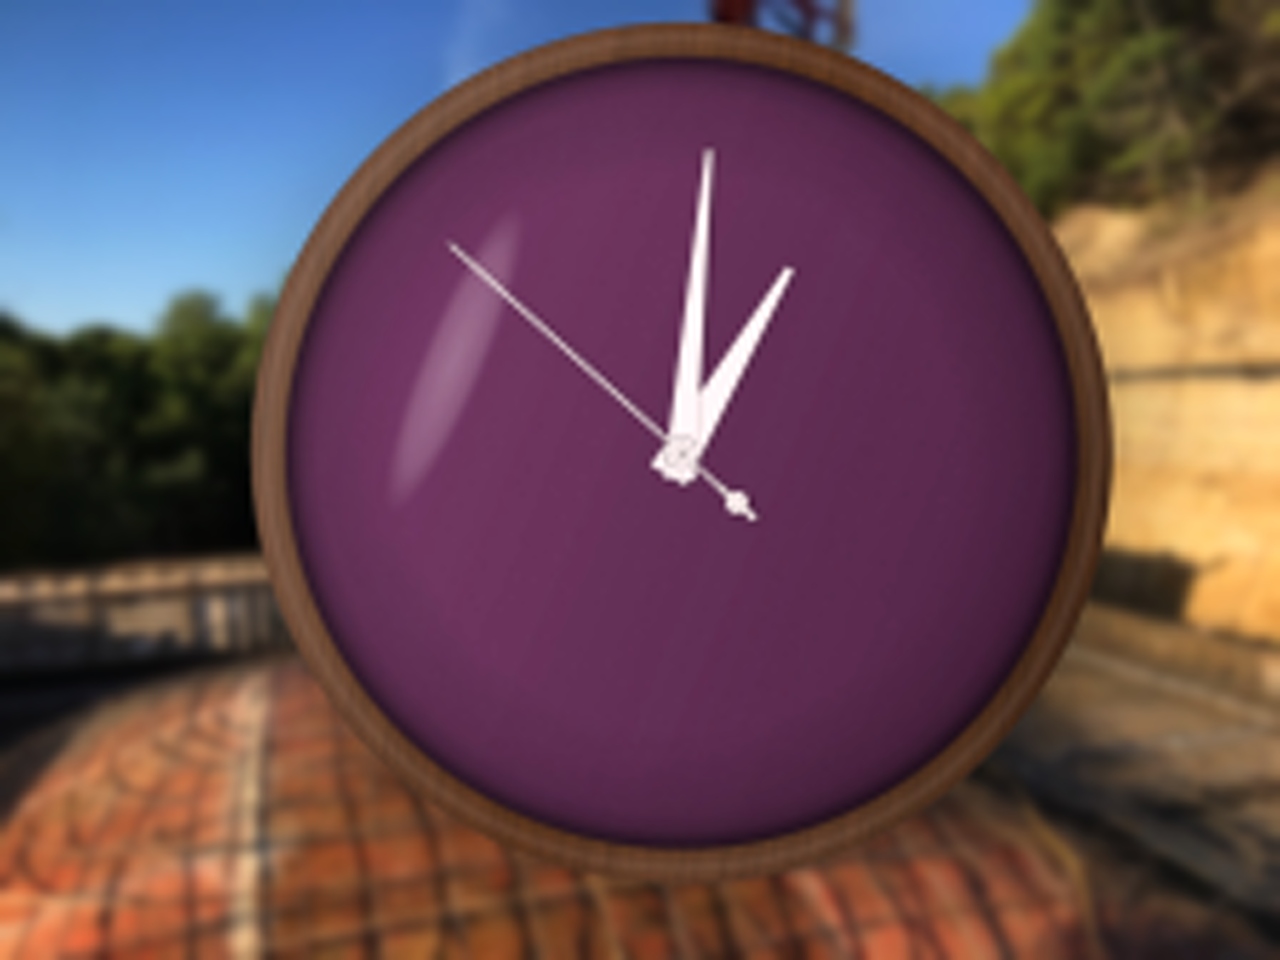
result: **1:00:52**
